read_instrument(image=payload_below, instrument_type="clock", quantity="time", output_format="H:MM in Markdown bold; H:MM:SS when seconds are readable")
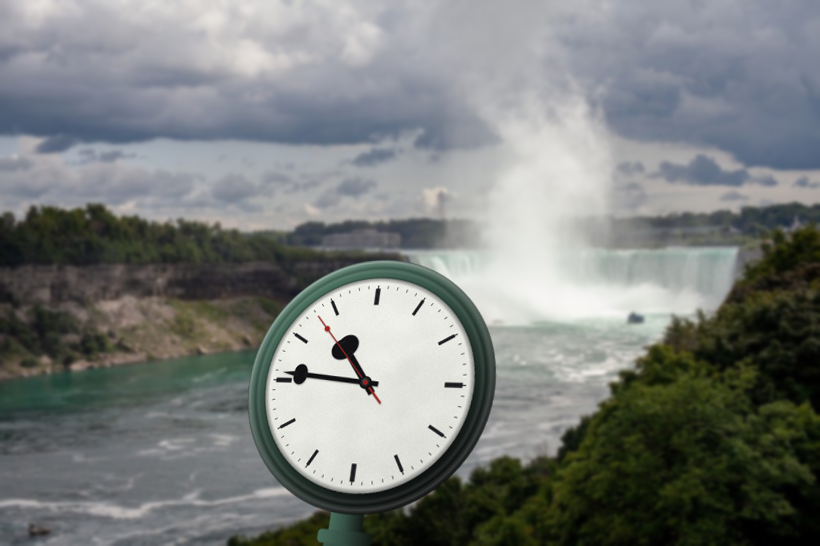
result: **10:45:53**
